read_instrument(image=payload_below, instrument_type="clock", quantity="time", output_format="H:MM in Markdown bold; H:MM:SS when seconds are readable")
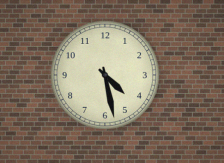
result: **4:28**
